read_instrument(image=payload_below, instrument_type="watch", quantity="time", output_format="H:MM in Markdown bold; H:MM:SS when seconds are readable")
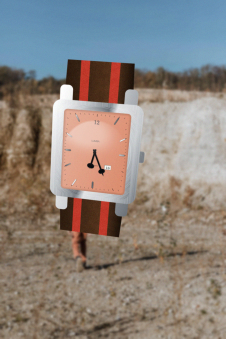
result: **6:26**
